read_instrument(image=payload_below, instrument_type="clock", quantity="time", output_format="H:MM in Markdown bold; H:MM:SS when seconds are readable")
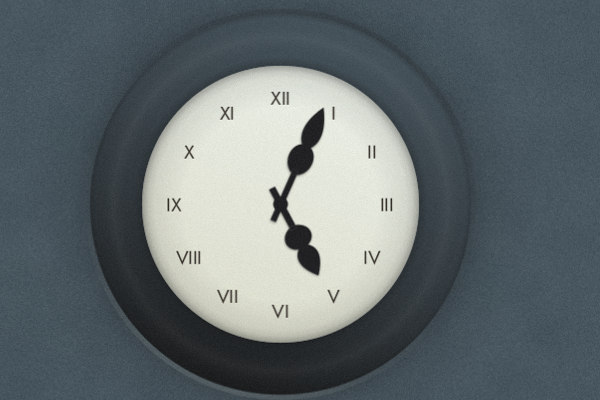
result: **5:04**
